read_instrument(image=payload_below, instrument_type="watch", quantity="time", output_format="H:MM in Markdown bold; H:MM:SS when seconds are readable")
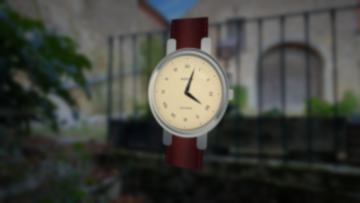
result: **4:03**
